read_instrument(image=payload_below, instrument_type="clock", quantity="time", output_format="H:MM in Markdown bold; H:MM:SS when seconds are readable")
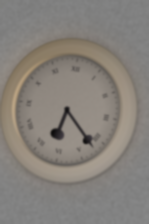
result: **6:22**
